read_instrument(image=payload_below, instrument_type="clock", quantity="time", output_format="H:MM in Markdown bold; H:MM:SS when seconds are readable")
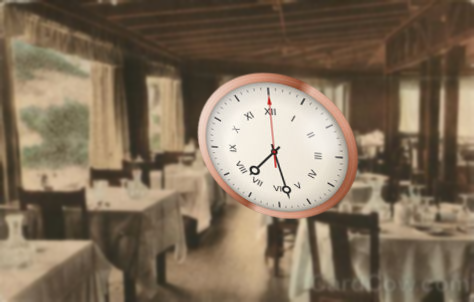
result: **7:28:00**
